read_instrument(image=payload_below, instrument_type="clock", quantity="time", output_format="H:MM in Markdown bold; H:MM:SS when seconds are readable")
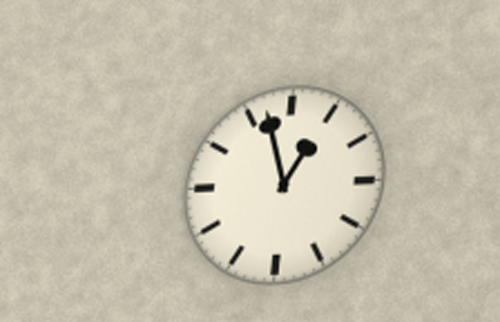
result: **12:57**
